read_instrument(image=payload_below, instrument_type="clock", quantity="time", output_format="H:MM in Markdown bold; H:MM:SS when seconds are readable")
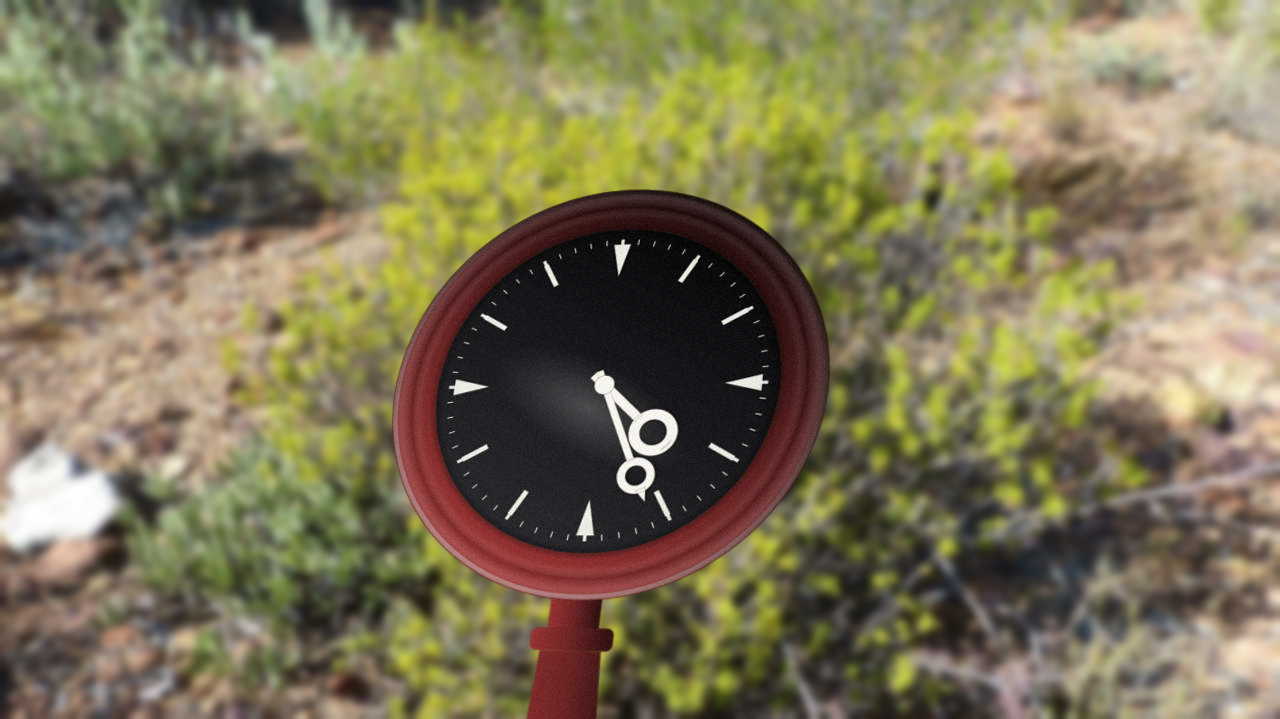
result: **4:26**
